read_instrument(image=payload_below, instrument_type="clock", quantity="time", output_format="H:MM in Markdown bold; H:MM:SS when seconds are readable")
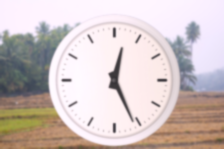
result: **12:26**
